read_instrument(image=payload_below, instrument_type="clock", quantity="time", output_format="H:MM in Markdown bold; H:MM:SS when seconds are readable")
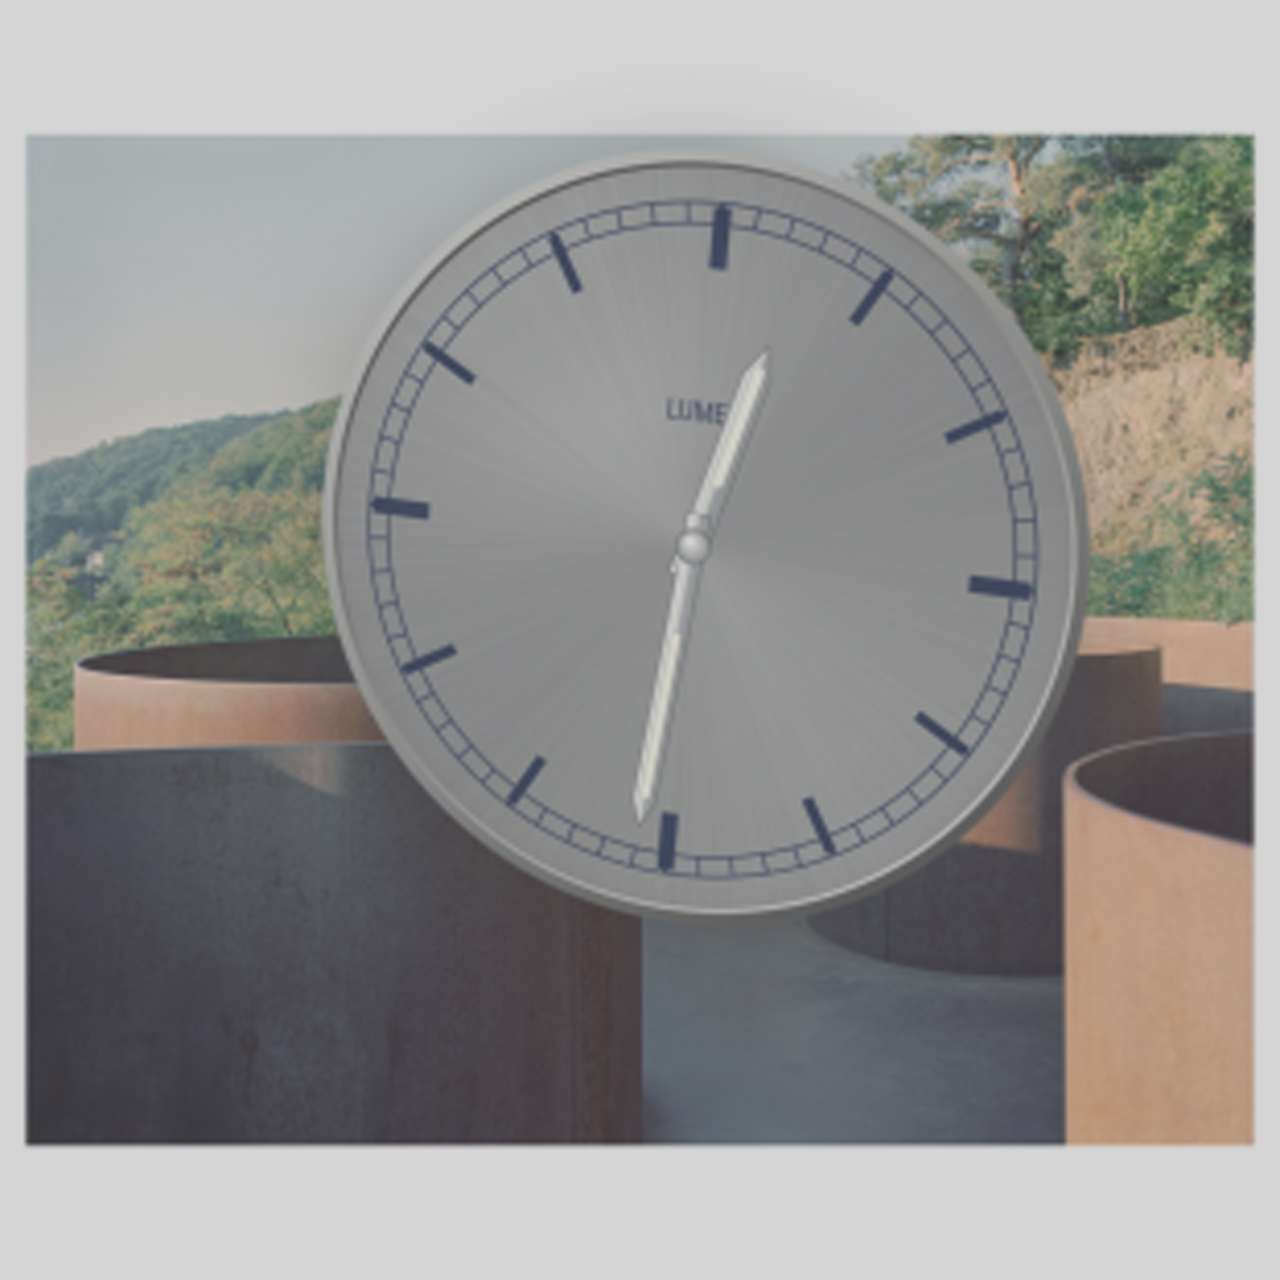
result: **12:31**
